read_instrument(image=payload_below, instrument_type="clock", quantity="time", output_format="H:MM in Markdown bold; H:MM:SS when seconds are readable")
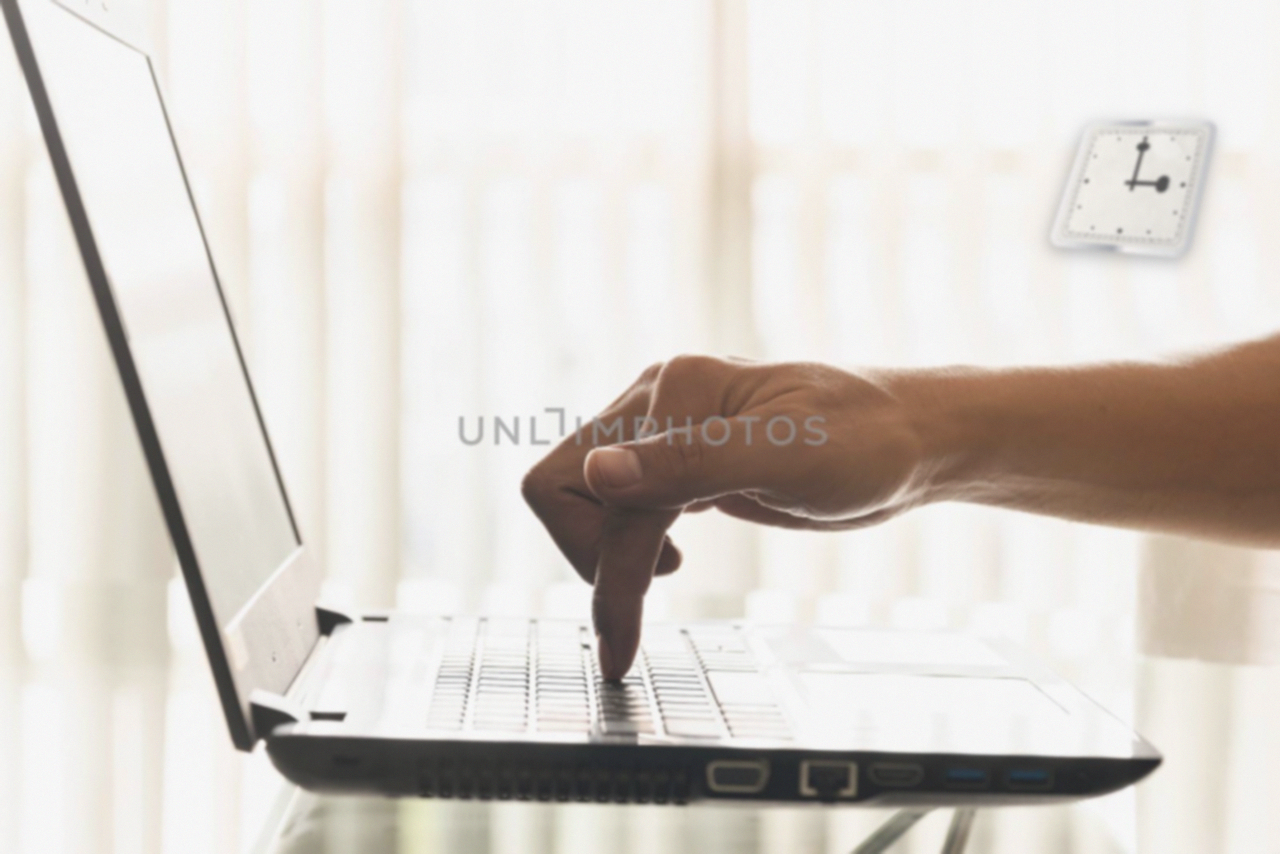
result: **3:00**
